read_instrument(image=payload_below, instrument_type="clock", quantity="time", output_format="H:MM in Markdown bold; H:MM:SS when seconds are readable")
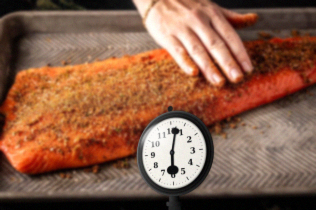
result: **6:02**
